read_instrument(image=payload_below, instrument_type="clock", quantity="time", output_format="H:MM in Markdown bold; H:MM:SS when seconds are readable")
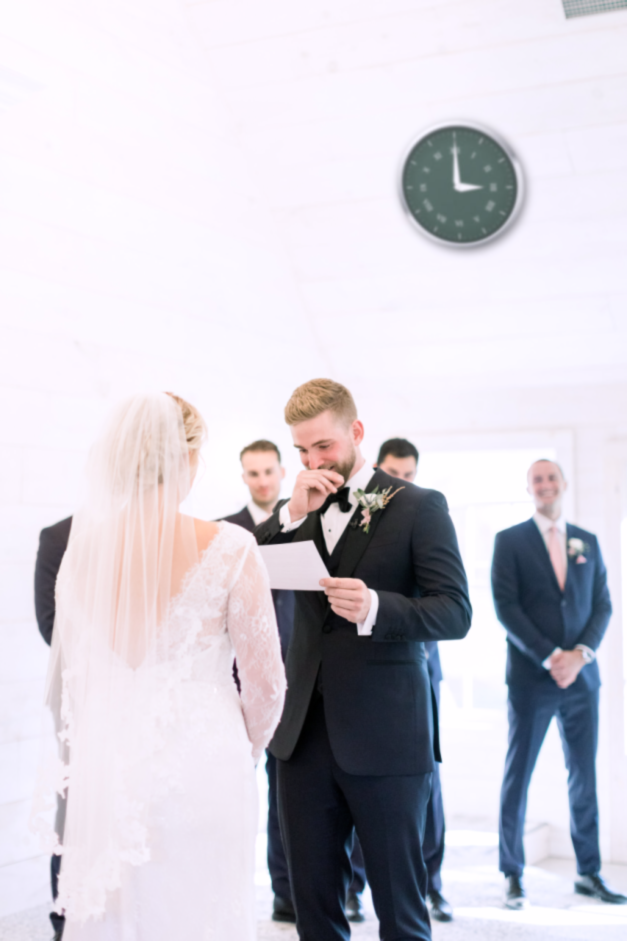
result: **3:00**
